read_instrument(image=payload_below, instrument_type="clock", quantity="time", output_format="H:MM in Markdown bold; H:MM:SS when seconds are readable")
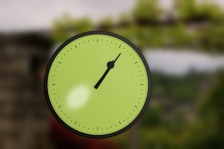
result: **1:06**
